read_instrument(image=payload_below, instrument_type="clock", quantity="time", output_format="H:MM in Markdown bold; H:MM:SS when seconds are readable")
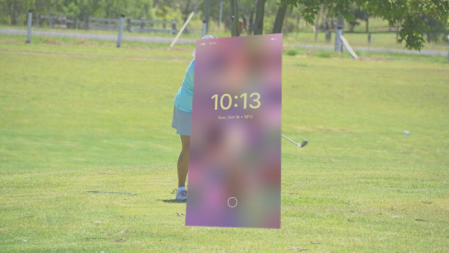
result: **10:13**
